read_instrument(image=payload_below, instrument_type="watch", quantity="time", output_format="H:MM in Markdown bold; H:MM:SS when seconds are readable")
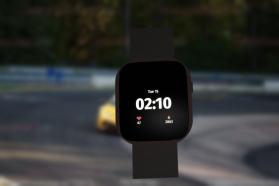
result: **2:10**
